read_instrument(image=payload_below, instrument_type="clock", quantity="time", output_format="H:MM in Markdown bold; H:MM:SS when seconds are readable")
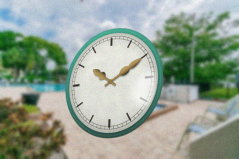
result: **10:10**
